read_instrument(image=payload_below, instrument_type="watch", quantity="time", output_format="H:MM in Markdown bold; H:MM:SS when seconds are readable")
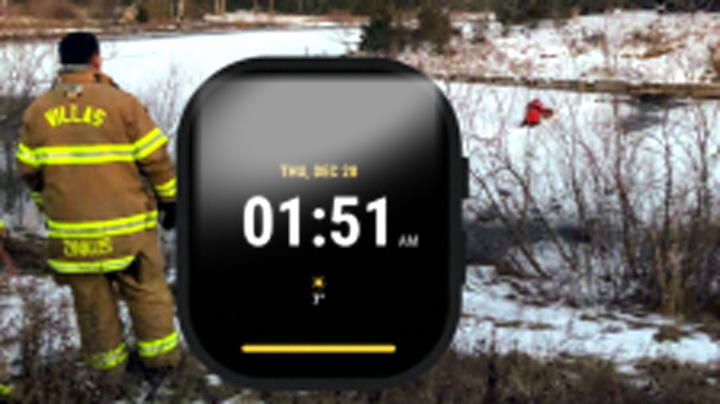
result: **1:51**
